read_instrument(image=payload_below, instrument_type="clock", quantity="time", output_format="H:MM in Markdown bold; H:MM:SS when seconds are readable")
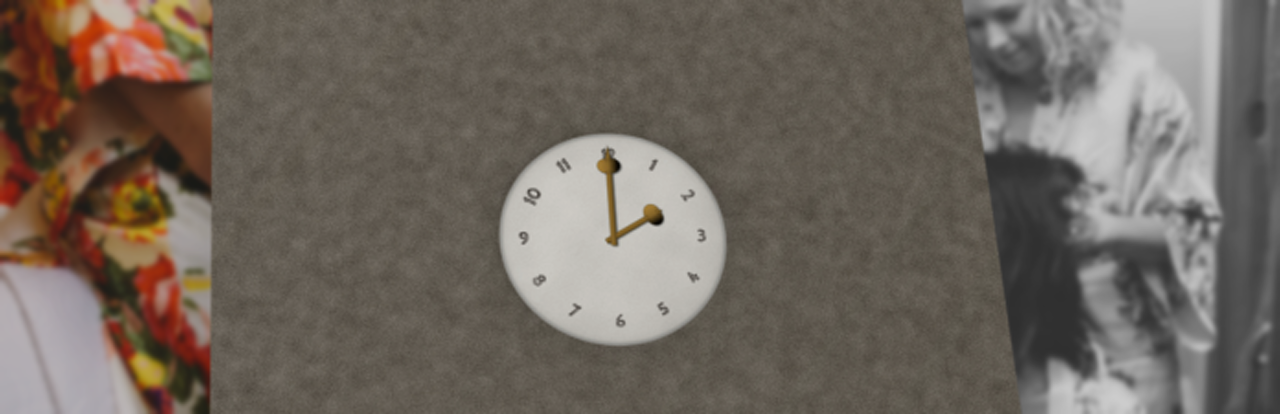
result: **2:00**
